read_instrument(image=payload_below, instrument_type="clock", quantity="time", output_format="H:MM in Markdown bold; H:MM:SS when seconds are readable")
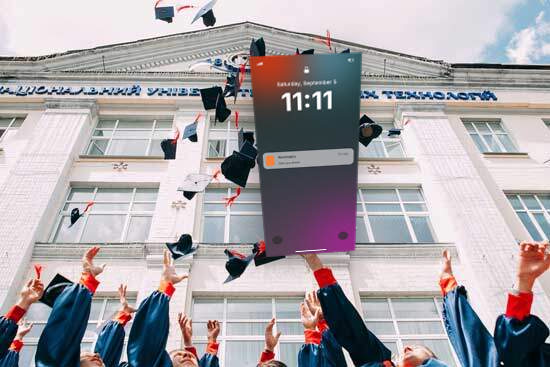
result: **11:11**
